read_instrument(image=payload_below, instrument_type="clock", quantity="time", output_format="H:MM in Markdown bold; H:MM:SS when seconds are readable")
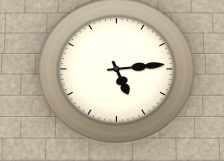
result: **5:14**
